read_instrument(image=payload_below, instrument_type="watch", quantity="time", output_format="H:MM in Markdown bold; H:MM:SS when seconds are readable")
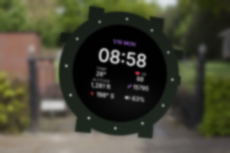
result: **8:58**
